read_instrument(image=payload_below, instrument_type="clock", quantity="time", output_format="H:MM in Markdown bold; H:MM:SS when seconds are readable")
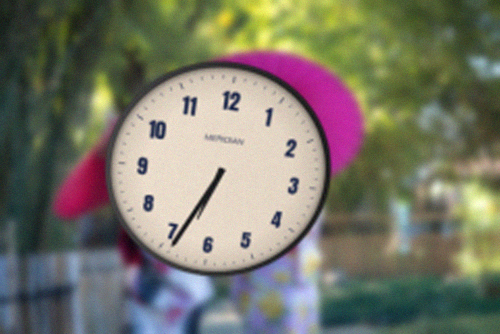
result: **6:34**
